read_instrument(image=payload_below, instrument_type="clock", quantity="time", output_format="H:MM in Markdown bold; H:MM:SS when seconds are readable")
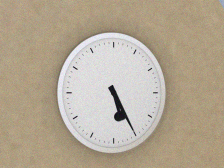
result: **5:25**
